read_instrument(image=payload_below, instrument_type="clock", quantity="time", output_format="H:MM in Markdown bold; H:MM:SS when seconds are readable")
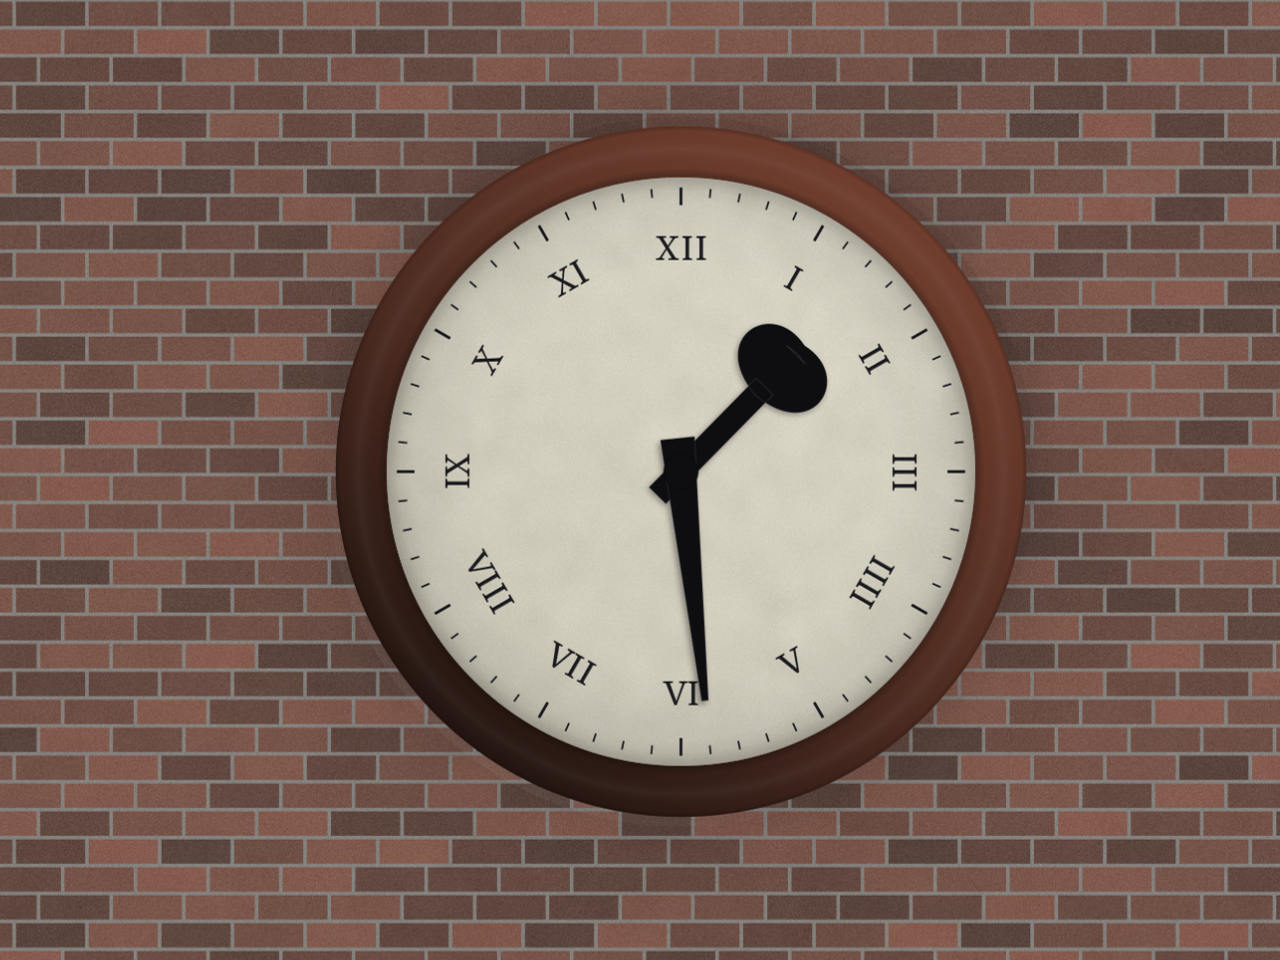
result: **1:29**
